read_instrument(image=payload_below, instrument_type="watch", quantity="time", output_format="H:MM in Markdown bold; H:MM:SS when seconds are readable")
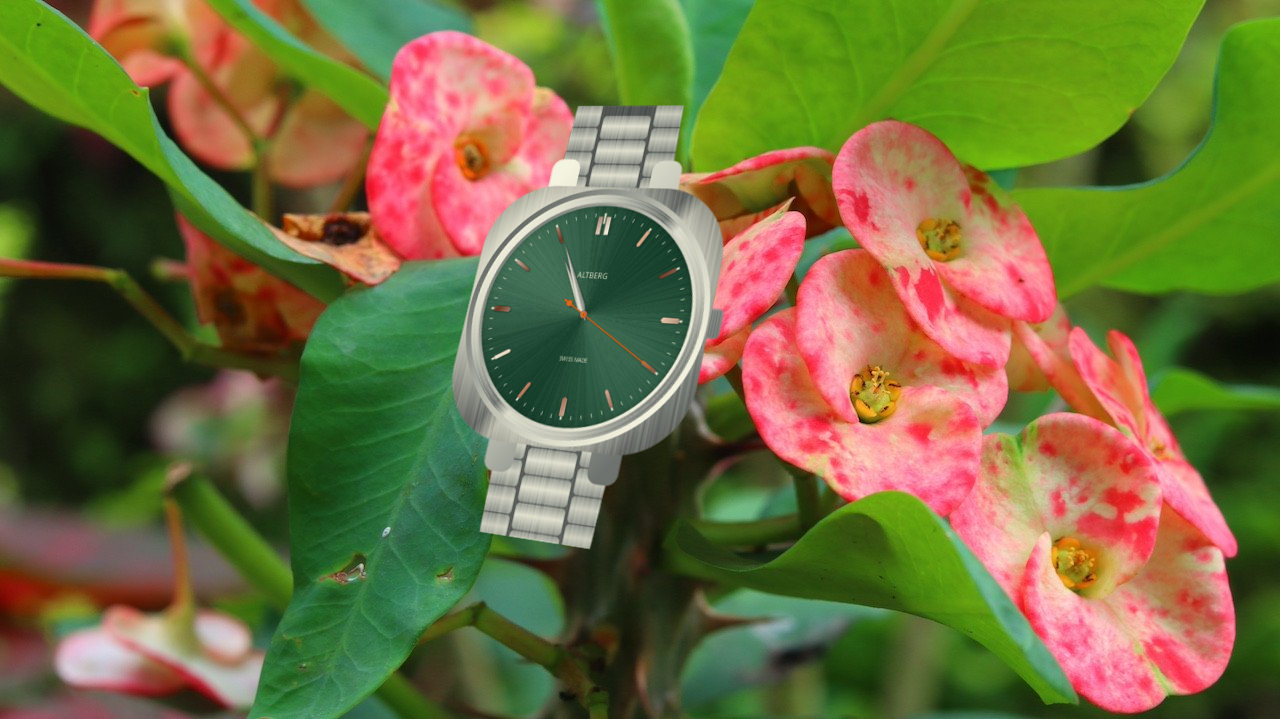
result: **10:55:20**
